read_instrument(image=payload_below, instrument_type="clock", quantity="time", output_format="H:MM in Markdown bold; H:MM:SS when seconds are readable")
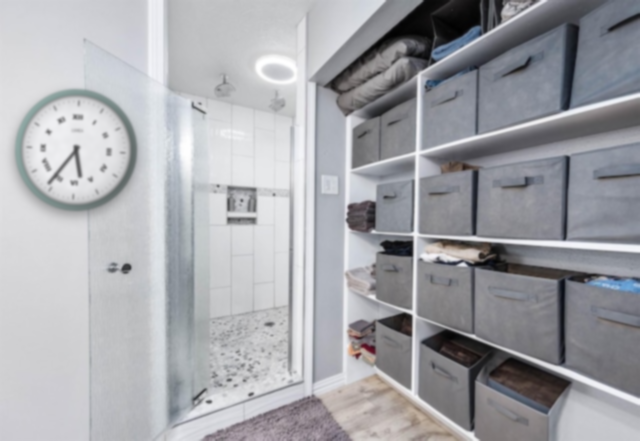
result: **5:36**
